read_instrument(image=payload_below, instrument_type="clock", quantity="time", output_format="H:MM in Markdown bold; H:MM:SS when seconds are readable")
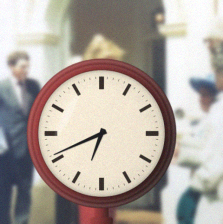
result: **6:41**
